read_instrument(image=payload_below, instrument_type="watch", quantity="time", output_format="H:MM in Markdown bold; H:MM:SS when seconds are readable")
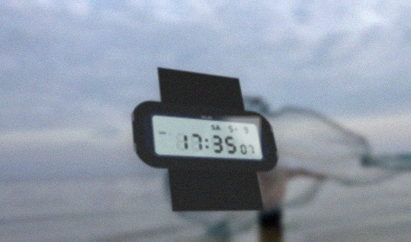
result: **17:35:07**
